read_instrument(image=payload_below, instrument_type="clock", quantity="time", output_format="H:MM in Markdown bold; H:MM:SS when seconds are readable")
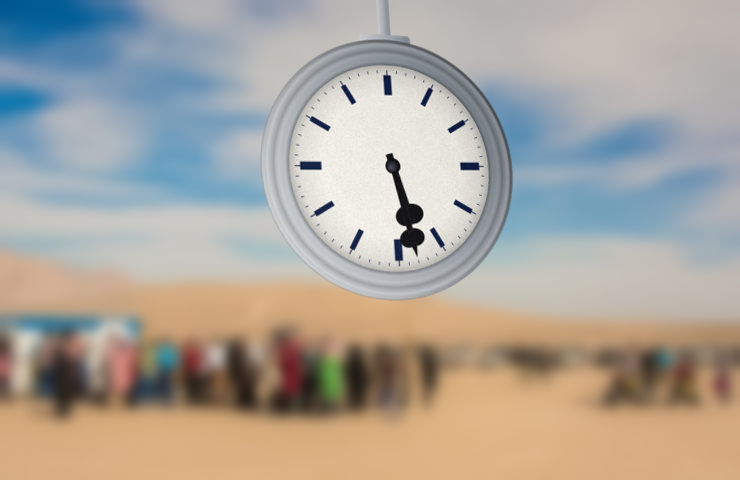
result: **5:28**
